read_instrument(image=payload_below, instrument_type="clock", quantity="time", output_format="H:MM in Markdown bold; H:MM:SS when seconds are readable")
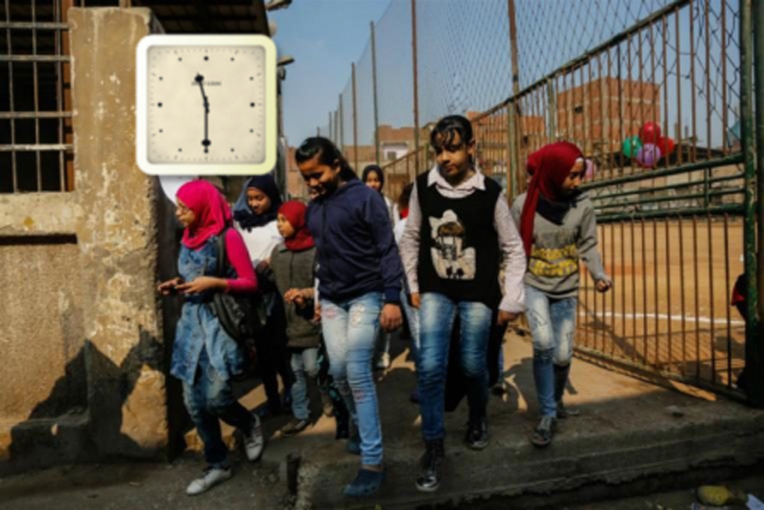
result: **11:30**
